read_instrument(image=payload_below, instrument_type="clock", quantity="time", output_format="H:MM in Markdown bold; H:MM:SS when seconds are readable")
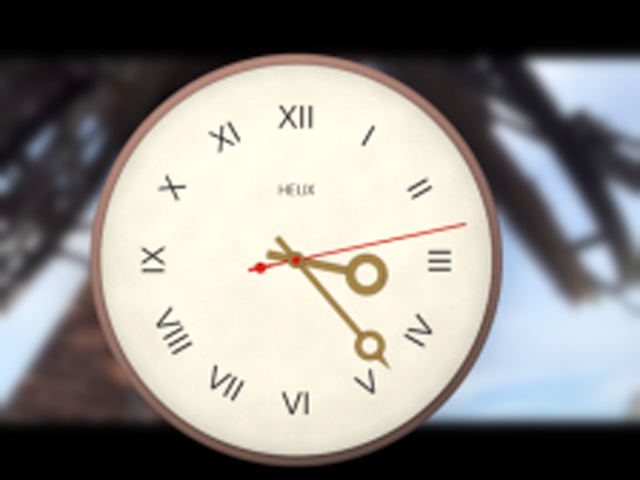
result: **3:23:13**
